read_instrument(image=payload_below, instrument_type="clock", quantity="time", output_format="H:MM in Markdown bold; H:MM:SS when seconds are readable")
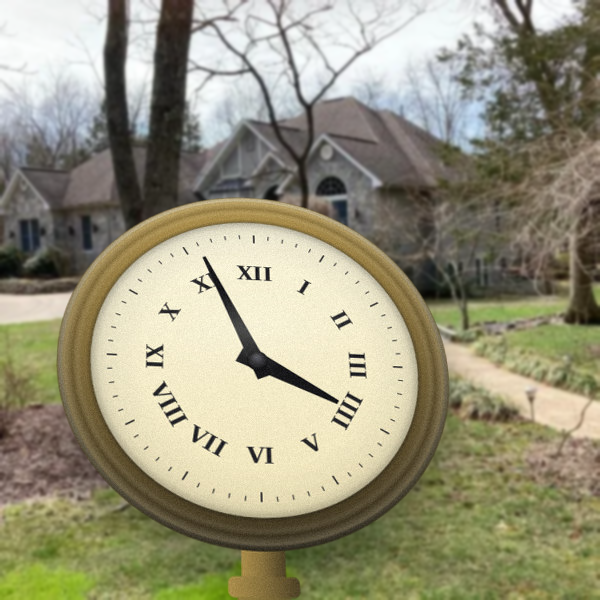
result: **3:56**
